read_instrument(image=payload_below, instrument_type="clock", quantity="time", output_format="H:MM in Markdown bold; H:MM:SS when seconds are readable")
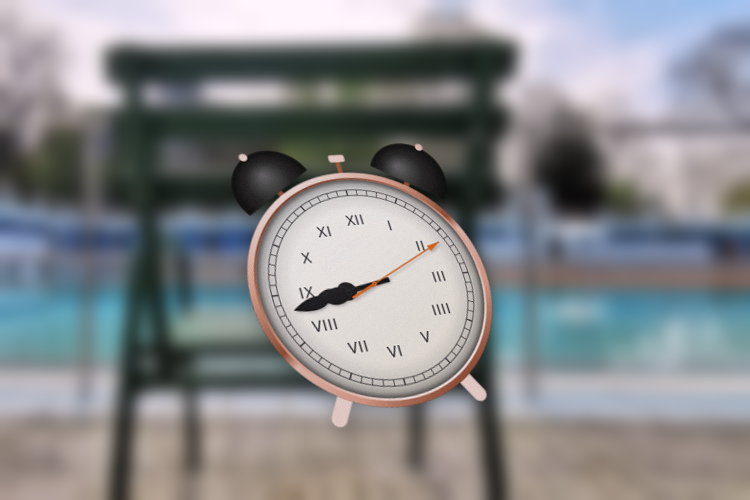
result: **8:43:11**
